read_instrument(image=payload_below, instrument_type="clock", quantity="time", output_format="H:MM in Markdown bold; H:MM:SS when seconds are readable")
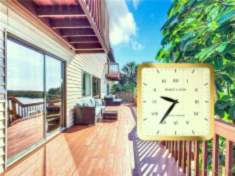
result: **9:36**
